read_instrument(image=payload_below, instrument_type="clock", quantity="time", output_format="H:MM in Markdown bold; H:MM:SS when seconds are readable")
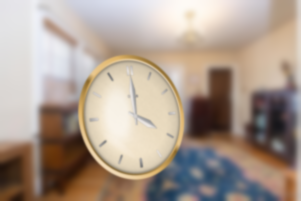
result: **4:00**
